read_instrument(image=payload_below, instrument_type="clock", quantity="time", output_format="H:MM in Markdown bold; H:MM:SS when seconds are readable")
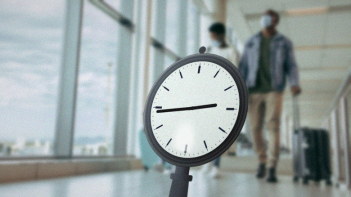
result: **2:44**
